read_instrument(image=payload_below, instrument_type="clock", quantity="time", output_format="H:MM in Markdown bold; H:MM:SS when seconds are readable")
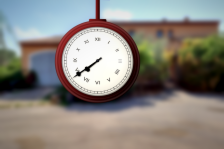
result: **7:39**
